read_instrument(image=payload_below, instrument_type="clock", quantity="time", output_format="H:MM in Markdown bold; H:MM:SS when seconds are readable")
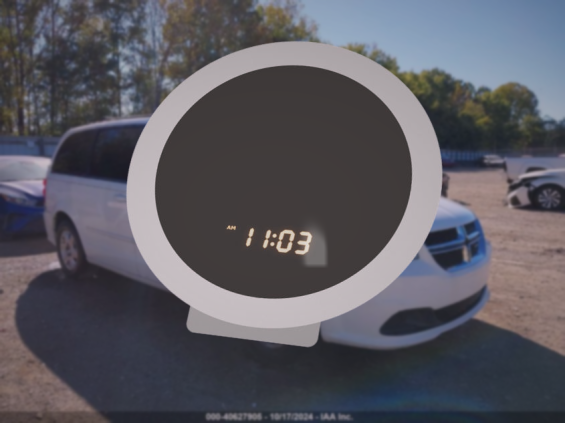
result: **11:03**
